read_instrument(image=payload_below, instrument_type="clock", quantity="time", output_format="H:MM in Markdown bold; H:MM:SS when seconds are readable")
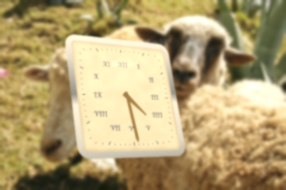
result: **4:29**
